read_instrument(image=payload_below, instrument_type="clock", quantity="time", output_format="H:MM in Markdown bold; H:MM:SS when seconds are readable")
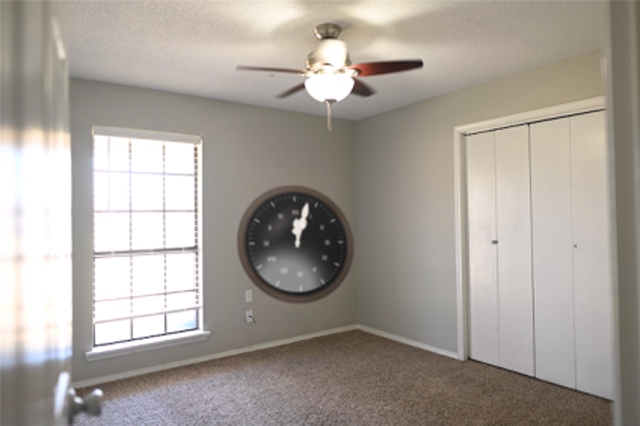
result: **12:03**
